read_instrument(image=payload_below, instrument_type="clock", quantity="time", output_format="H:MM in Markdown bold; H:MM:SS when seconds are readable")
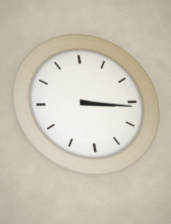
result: **3:16**
